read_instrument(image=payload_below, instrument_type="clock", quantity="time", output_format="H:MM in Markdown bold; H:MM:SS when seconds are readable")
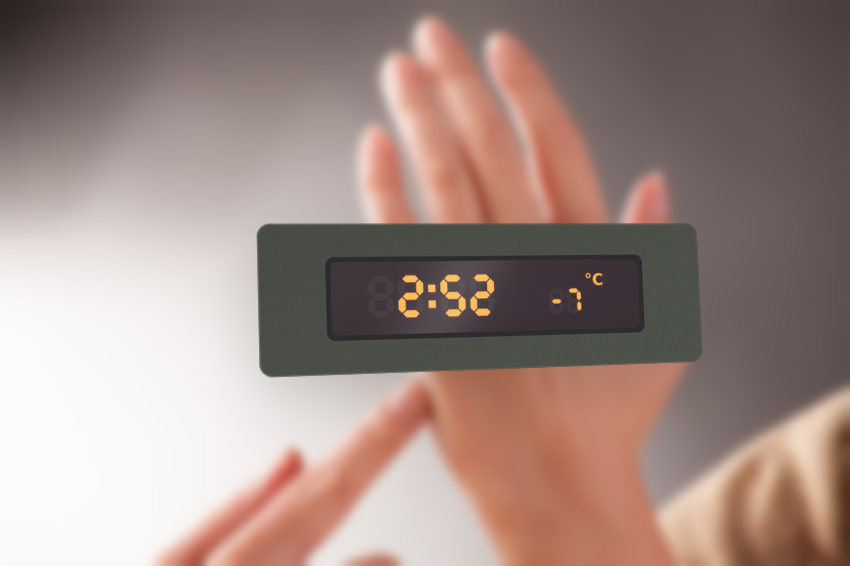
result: **2:52**
